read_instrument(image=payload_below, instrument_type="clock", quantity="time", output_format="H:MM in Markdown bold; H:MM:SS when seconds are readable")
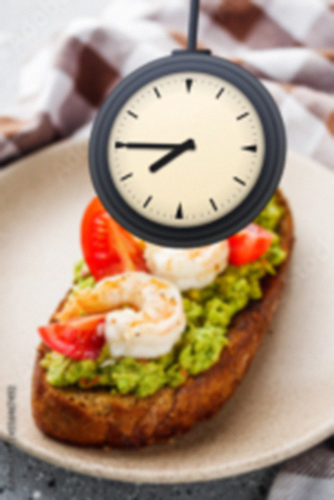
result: **7:45**
